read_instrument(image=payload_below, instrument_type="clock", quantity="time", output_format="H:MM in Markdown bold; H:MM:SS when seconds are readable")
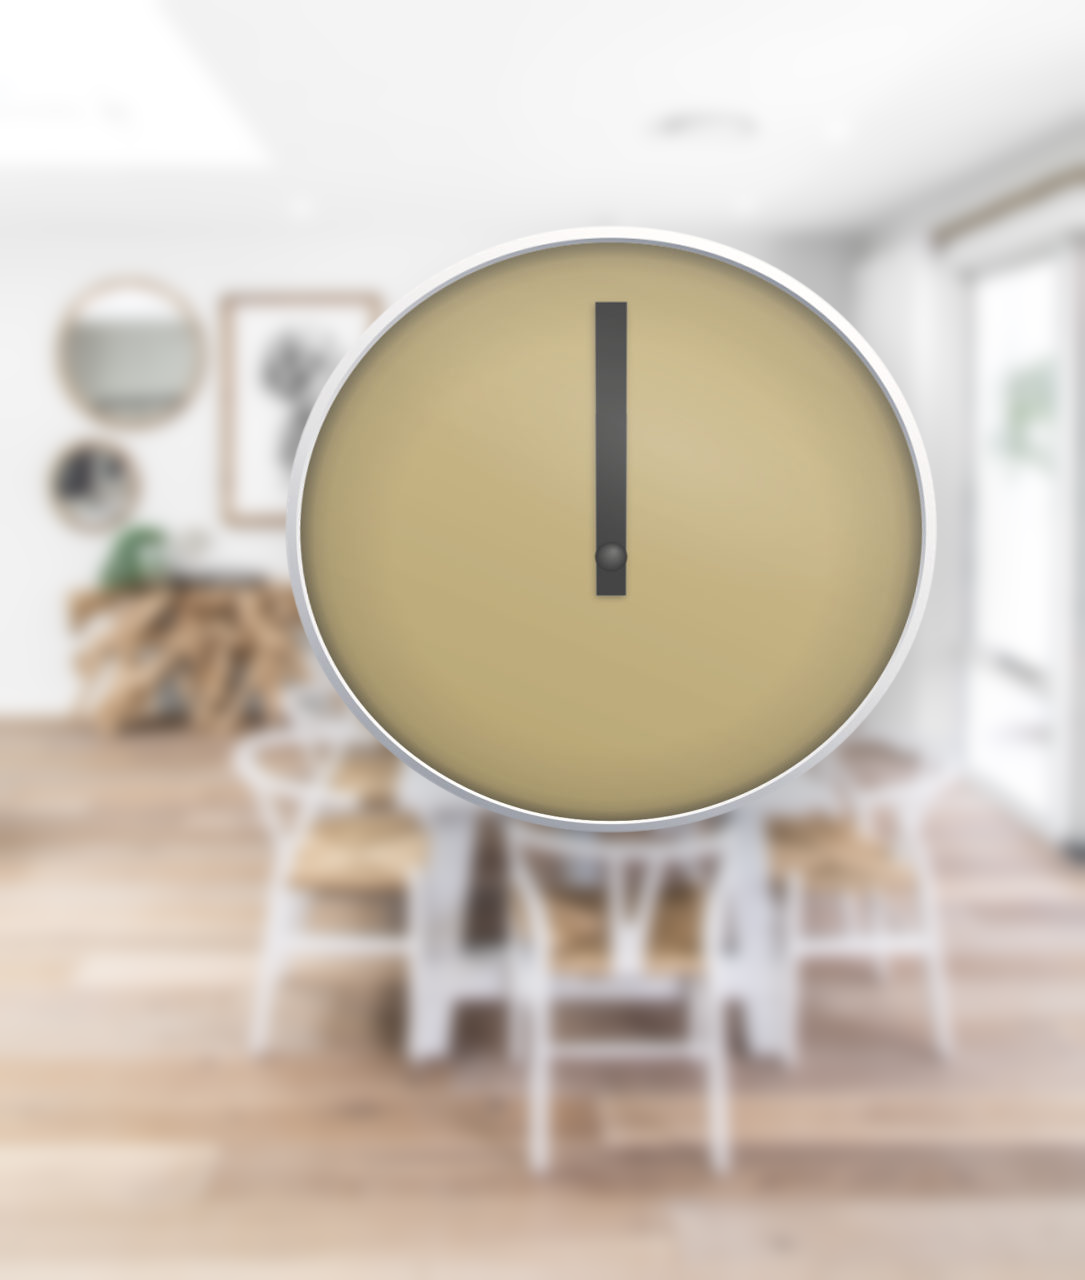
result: **12:00**
